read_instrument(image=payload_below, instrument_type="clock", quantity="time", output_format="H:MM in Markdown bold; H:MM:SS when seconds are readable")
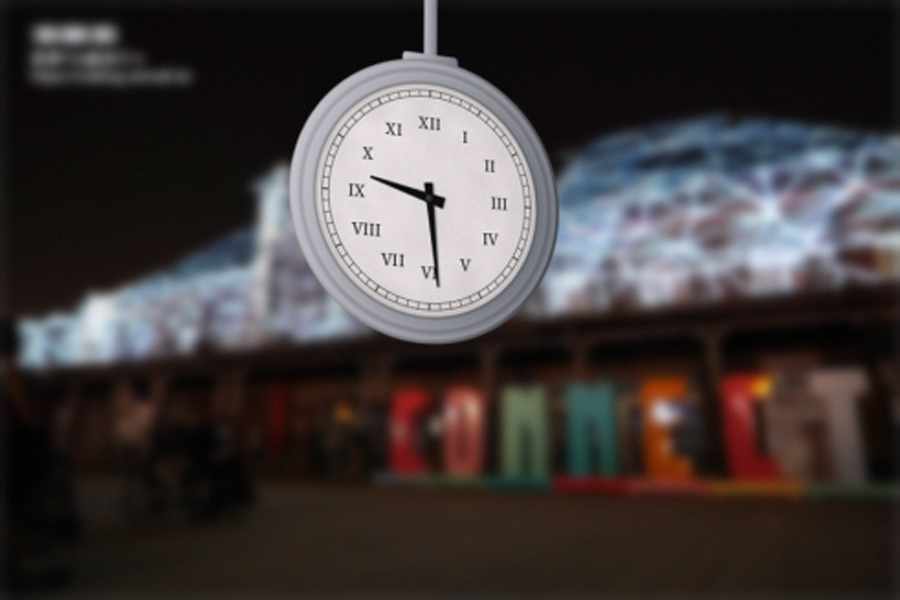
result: **9:29**
